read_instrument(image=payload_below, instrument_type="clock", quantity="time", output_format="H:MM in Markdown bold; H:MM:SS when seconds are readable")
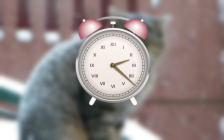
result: **2:22**
